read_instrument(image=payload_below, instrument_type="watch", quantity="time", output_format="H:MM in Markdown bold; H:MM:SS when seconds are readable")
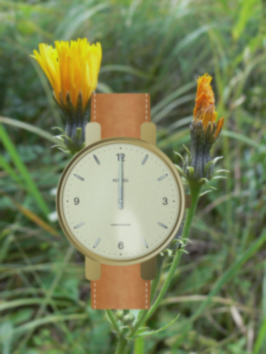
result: **12:00**
